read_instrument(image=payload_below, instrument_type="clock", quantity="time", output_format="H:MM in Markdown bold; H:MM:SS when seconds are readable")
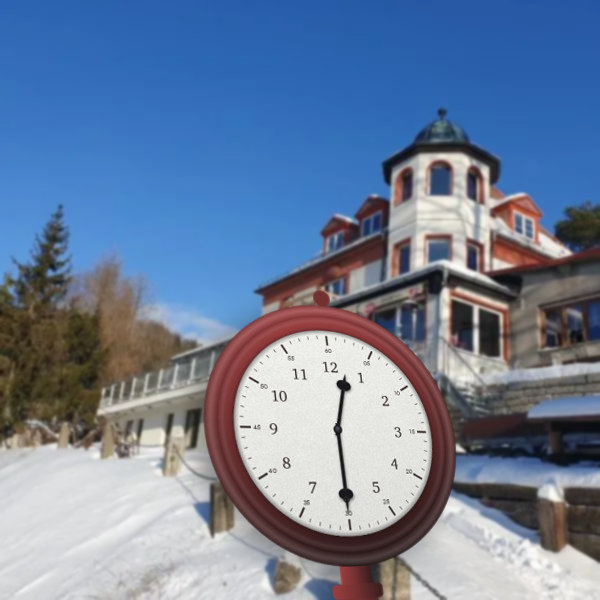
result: **12:30**
